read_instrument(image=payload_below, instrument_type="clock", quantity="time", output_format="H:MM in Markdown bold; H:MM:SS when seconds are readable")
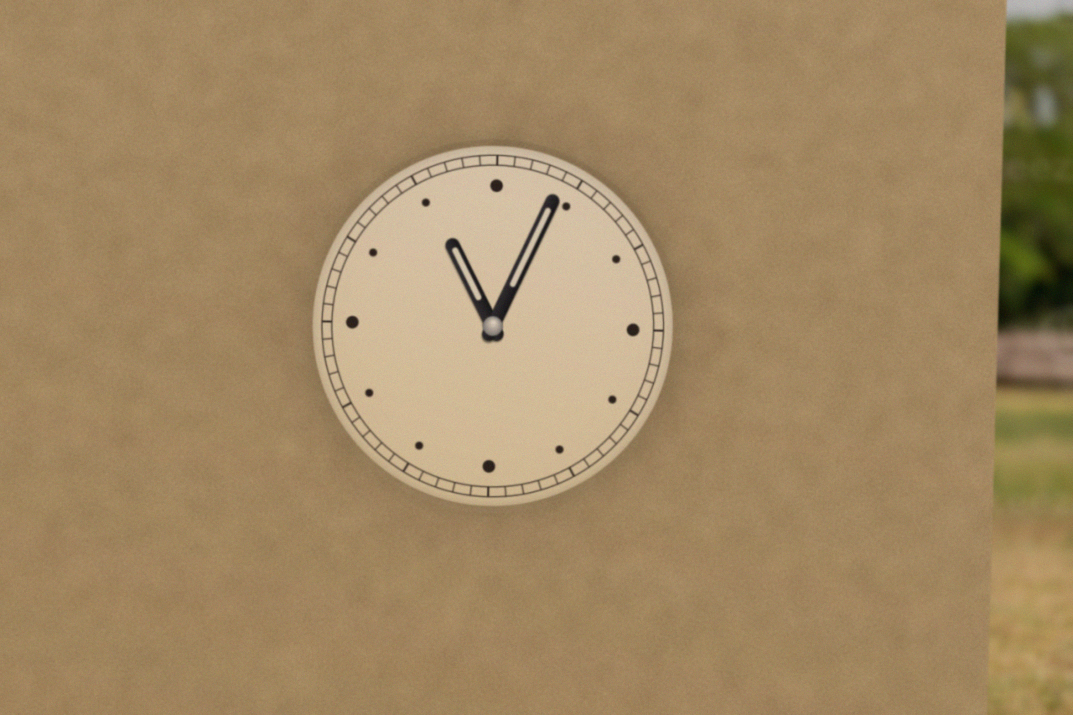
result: **11:04**
